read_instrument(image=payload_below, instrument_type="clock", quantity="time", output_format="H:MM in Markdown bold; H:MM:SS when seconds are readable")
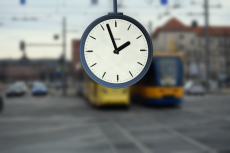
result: **1:57**
